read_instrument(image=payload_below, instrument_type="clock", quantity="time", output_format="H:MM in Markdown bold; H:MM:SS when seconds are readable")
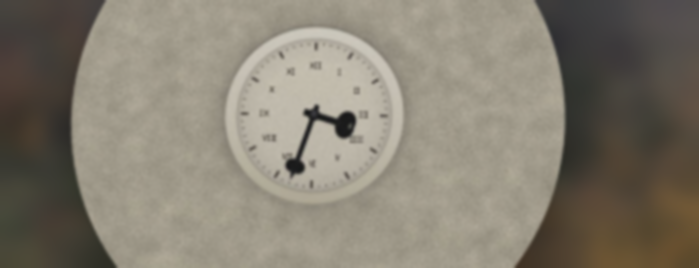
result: **3:33**
